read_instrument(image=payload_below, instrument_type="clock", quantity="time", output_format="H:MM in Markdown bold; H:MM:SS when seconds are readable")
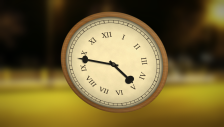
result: **4:48**
